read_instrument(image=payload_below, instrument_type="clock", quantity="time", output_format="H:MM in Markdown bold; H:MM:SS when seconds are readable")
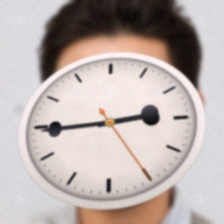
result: **2:44:25**
